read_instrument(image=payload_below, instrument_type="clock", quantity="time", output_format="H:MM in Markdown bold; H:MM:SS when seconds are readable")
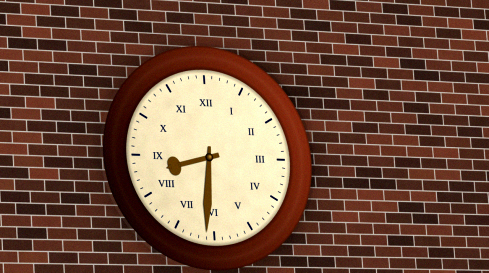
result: **8:31**
